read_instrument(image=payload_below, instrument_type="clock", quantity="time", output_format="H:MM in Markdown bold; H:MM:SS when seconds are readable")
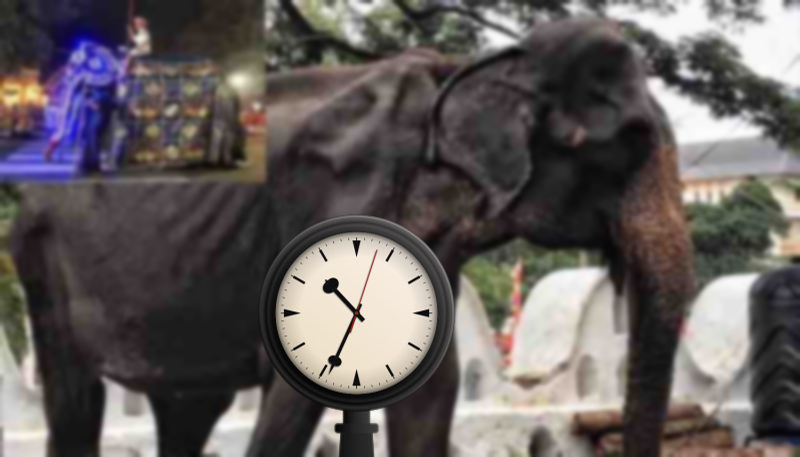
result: **10:34:03**
